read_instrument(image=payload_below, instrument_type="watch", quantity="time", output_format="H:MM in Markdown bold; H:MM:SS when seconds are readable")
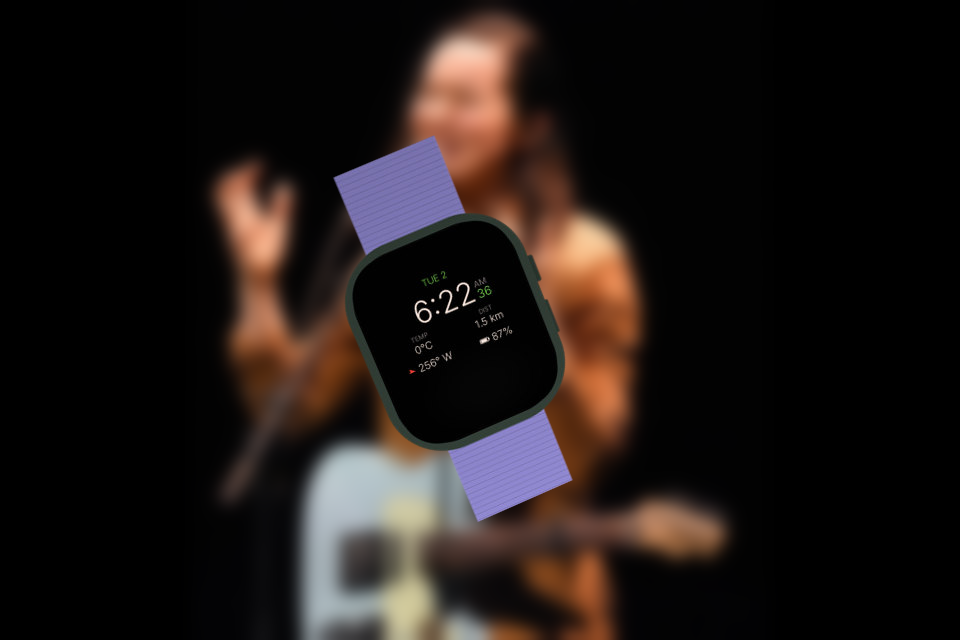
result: **6:22:36**
